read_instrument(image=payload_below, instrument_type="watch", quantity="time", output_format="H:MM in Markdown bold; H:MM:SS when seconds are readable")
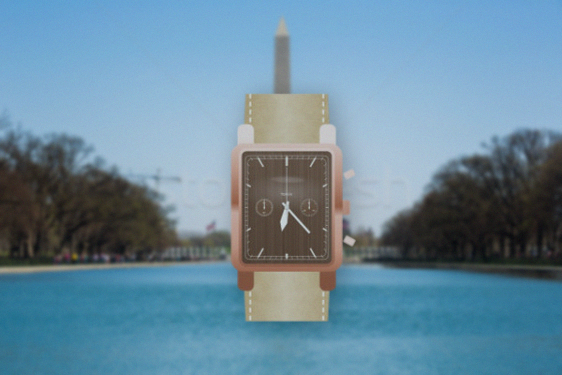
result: **6:23**
